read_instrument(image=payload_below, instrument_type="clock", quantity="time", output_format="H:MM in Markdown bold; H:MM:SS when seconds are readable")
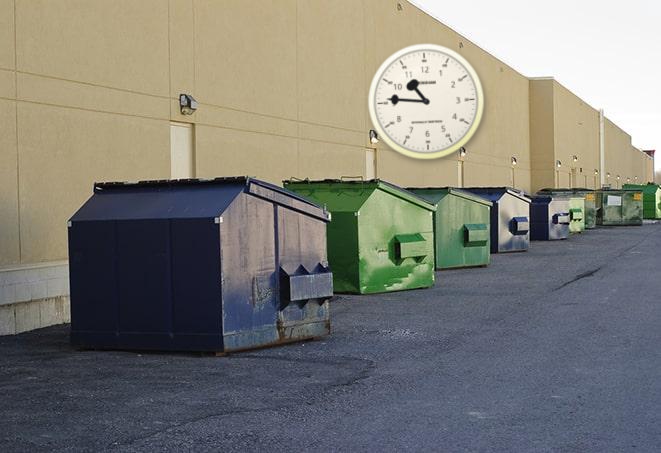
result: **10:46**
